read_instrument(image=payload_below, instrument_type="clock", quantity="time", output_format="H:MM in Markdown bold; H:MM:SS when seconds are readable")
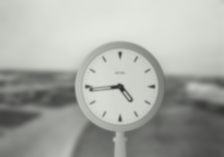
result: **4:44**
